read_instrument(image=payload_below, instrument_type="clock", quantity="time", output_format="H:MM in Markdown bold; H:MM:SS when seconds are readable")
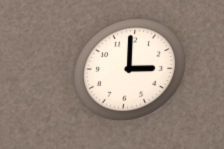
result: **2:59**
